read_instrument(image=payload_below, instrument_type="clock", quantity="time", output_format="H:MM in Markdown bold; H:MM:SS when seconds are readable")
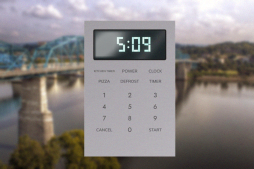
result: **5:09**
